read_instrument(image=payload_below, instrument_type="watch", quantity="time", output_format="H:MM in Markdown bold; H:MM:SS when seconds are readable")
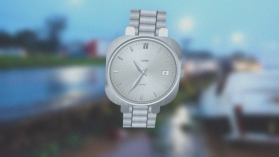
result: **10:35**
